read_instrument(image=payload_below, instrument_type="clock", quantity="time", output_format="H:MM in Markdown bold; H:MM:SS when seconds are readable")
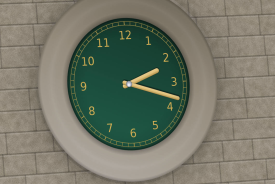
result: **2:18**
